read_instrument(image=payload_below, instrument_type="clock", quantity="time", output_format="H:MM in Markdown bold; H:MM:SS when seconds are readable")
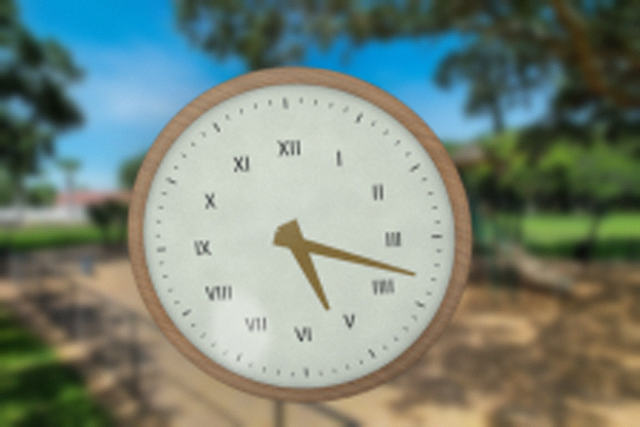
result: **5:18**
